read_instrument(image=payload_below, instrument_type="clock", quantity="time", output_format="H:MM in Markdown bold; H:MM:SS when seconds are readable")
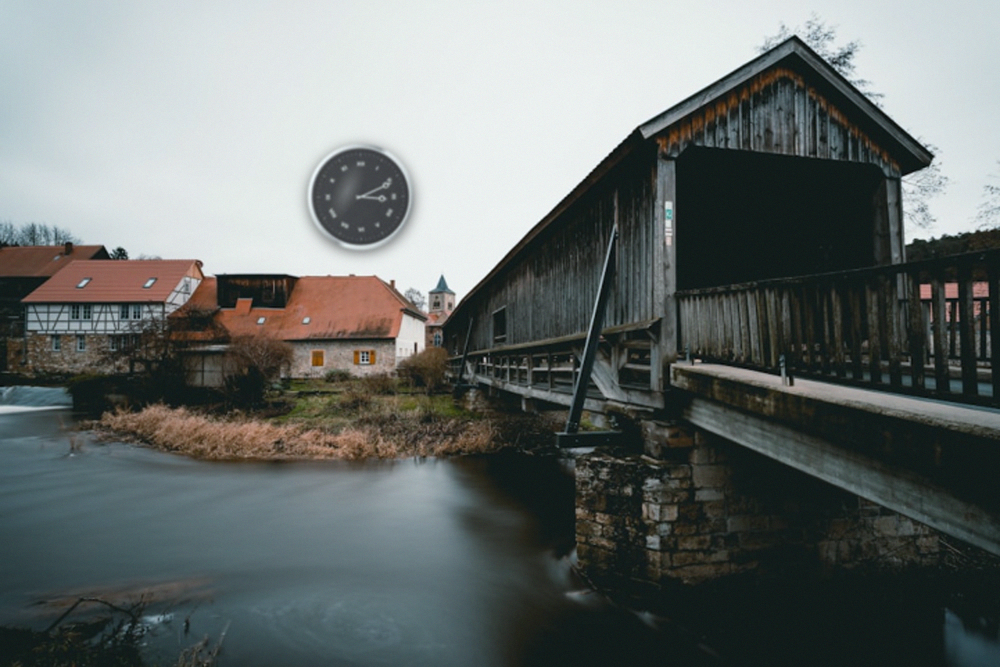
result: **3:11**
